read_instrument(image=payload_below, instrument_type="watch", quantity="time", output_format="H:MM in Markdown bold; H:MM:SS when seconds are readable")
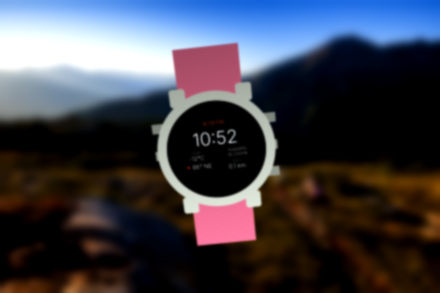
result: **10:52**
